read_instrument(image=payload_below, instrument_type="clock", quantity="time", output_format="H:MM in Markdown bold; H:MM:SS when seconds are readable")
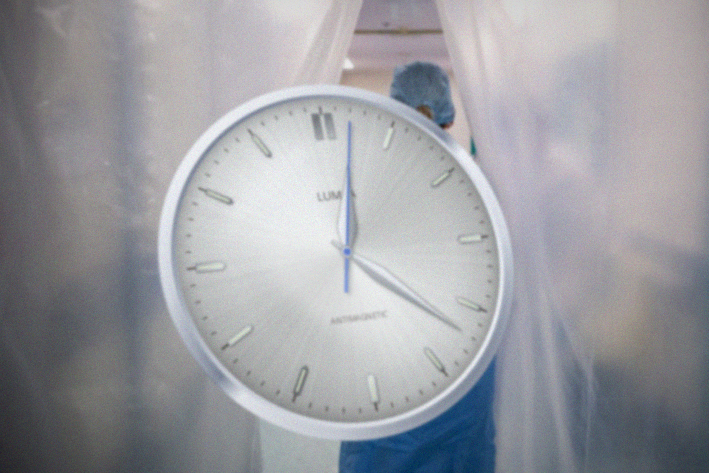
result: **12:22:02**
